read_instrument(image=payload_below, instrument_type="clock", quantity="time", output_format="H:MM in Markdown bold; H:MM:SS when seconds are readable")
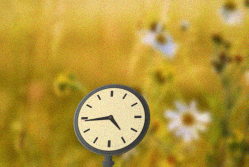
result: **4:44**
